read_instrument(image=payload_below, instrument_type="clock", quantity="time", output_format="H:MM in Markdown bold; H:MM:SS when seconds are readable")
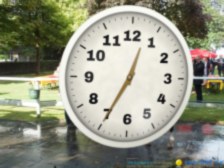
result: **12:35**
